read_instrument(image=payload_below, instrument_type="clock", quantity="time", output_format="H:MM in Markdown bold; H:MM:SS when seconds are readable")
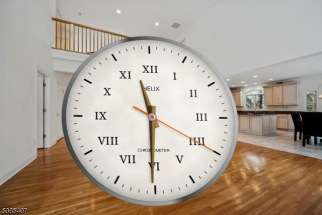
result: **11:30:20**
